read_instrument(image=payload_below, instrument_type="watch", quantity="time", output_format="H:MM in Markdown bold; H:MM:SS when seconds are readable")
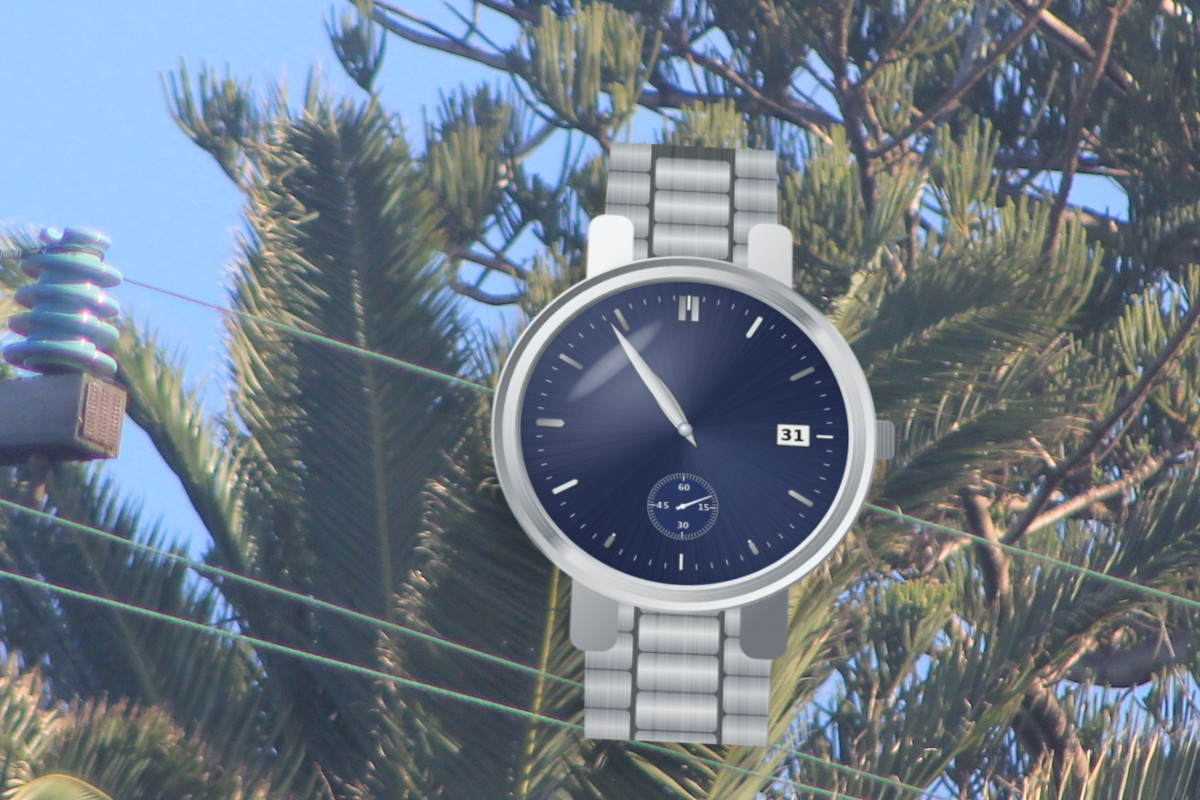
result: **10:54:11**
